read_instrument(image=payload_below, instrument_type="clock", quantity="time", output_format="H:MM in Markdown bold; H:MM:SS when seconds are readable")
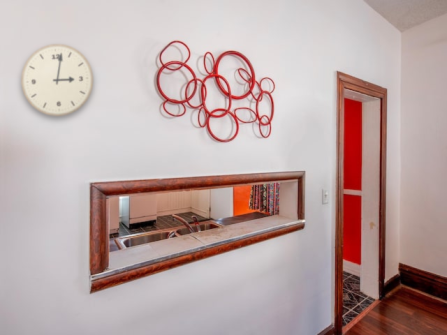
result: **3:02**
